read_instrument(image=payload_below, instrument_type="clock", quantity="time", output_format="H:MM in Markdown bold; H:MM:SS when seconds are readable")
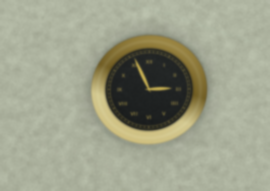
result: **2:56**
